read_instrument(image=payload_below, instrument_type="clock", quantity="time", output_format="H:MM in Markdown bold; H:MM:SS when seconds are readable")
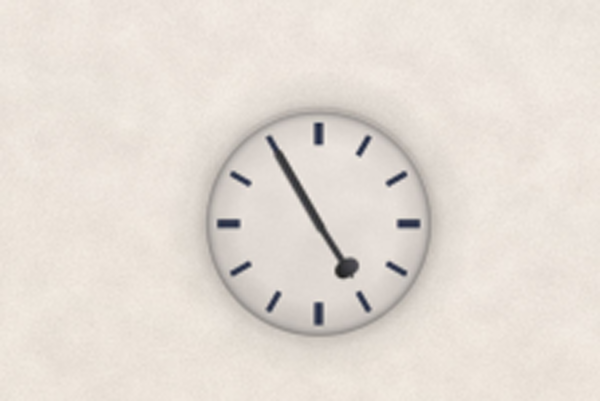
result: **4:55**
